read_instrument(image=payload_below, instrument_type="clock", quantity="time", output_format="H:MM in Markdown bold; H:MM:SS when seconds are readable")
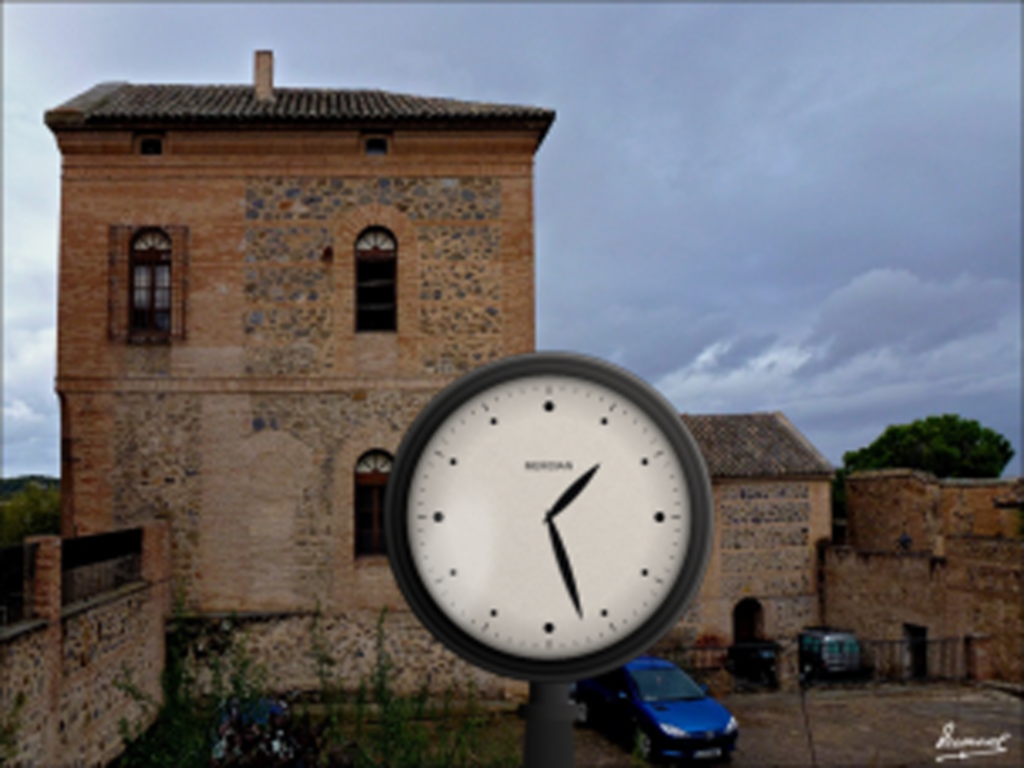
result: **1:27**
